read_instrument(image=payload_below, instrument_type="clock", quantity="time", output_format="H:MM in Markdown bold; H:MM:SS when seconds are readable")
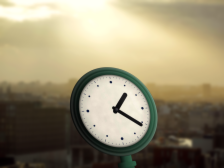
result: **1:21**
